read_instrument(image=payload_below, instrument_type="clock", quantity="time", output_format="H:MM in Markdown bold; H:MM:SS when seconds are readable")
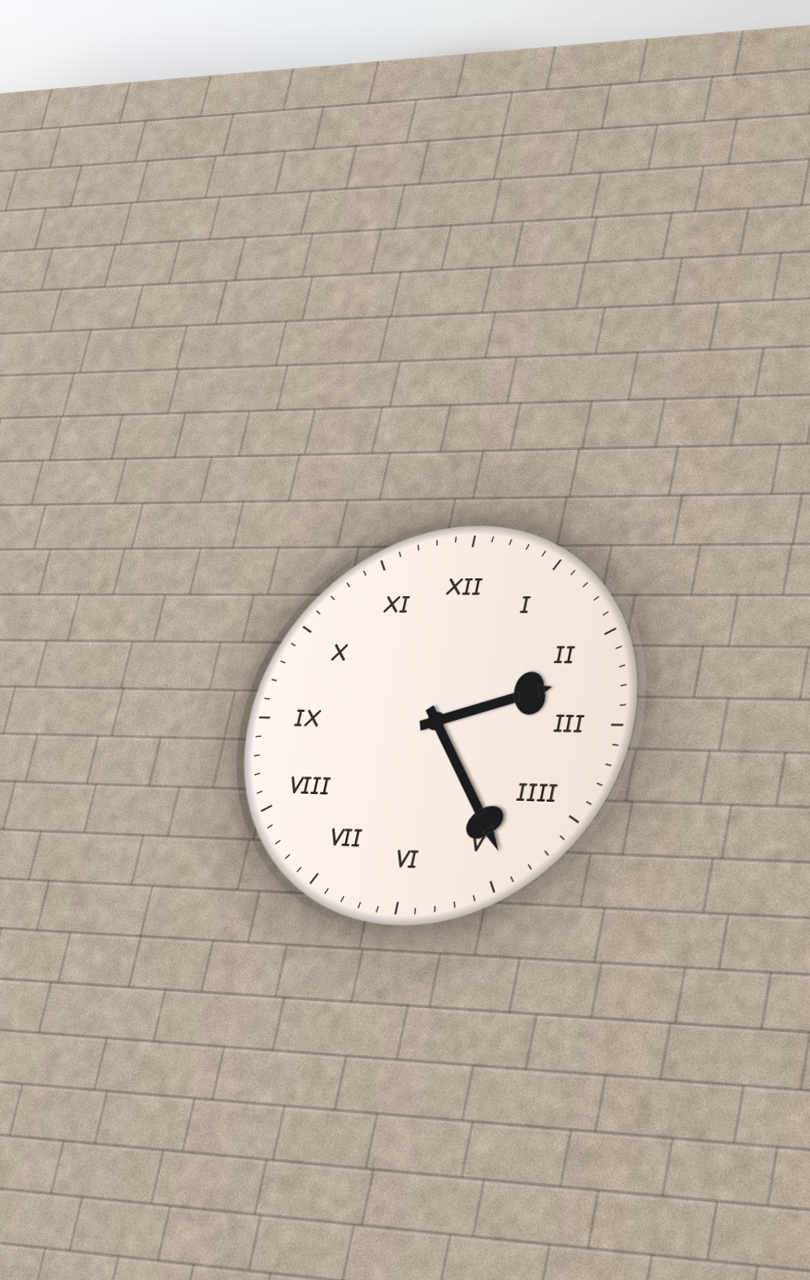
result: **2:24**
